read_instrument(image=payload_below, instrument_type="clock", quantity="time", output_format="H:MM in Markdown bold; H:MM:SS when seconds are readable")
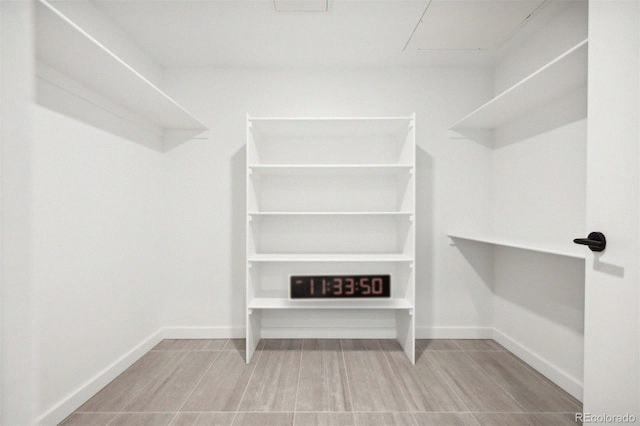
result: **11:33:50**
